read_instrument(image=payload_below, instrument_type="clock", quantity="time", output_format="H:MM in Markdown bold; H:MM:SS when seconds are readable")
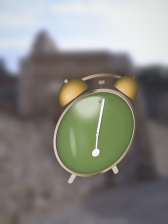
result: **6:01**
